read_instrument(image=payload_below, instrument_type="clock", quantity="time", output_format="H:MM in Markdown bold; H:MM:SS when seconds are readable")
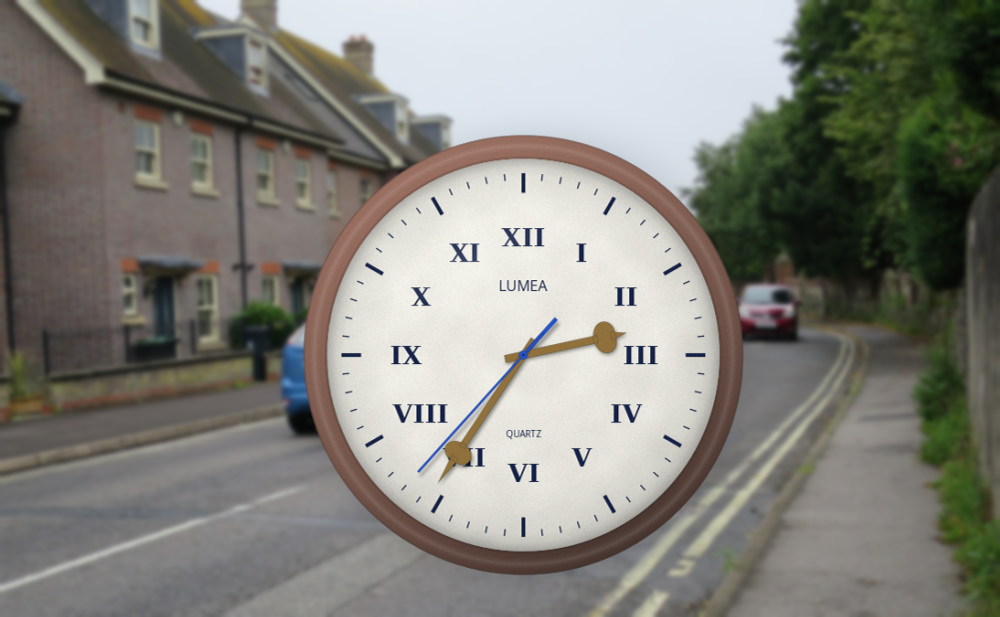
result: **2:35:37**
